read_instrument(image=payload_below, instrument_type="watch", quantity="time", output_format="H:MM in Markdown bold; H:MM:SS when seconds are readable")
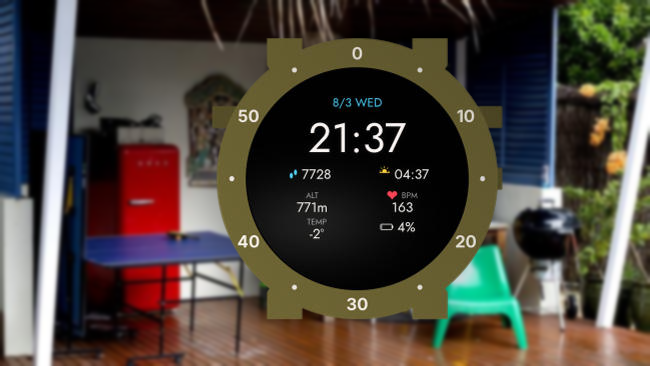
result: **21:37**
